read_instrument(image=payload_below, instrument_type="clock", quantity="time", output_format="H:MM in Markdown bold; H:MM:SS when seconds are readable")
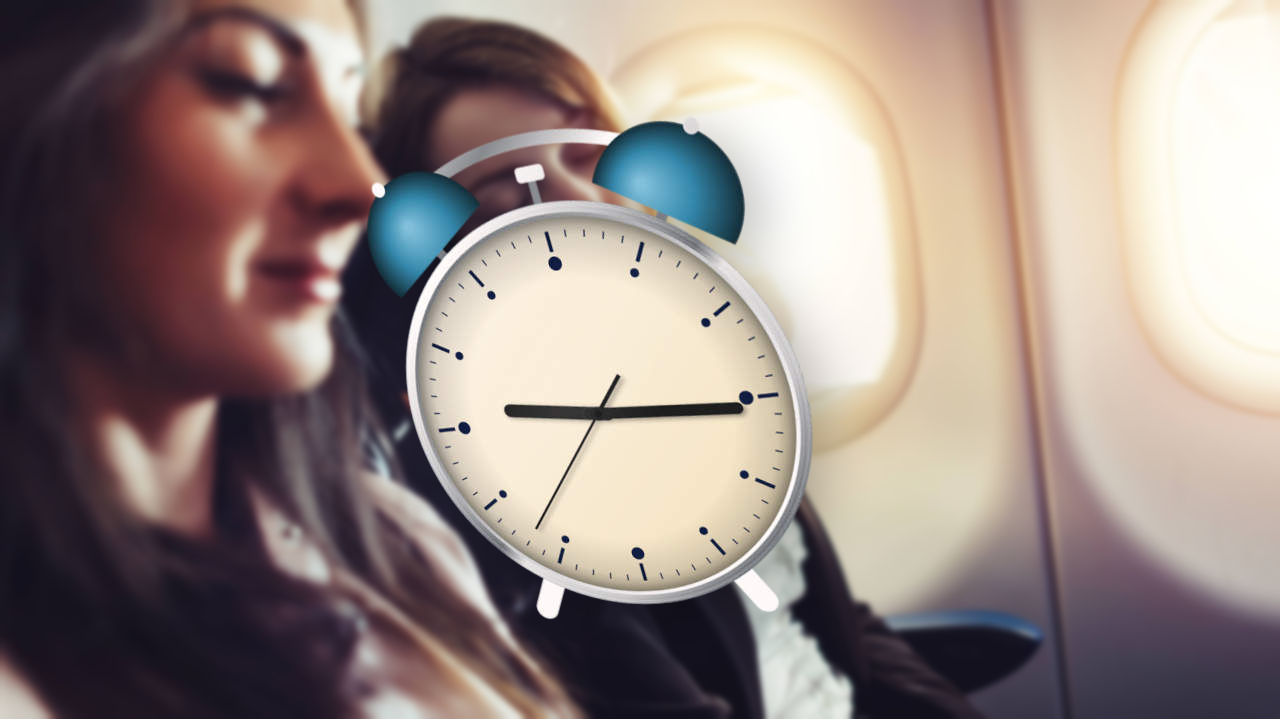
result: **9:15:37**
